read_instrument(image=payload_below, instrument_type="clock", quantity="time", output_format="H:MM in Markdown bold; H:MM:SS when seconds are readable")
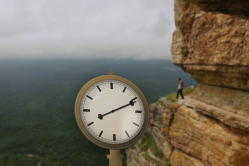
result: **8:11**
